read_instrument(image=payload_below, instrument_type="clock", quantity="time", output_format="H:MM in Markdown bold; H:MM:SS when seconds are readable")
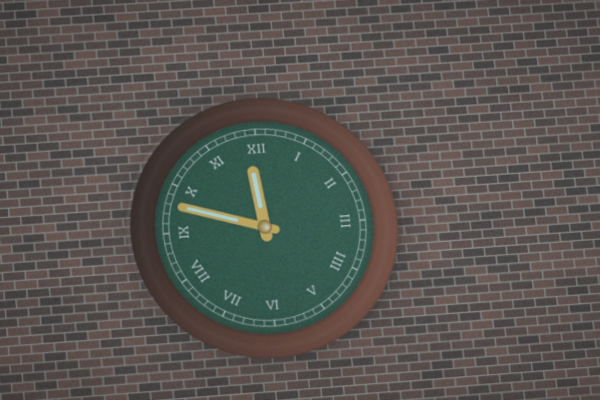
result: **11:48**
